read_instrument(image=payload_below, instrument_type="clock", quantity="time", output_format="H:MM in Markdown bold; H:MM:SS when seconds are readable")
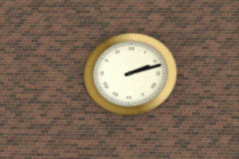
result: **2:12**
